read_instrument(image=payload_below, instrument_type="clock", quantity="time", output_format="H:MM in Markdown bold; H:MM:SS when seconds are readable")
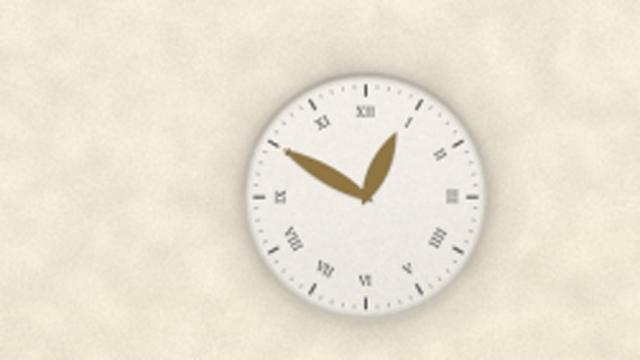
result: **12:50**
